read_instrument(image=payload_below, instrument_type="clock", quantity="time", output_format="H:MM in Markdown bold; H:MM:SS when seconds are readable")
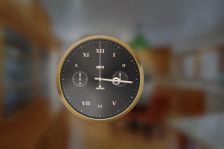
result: **3:16**
